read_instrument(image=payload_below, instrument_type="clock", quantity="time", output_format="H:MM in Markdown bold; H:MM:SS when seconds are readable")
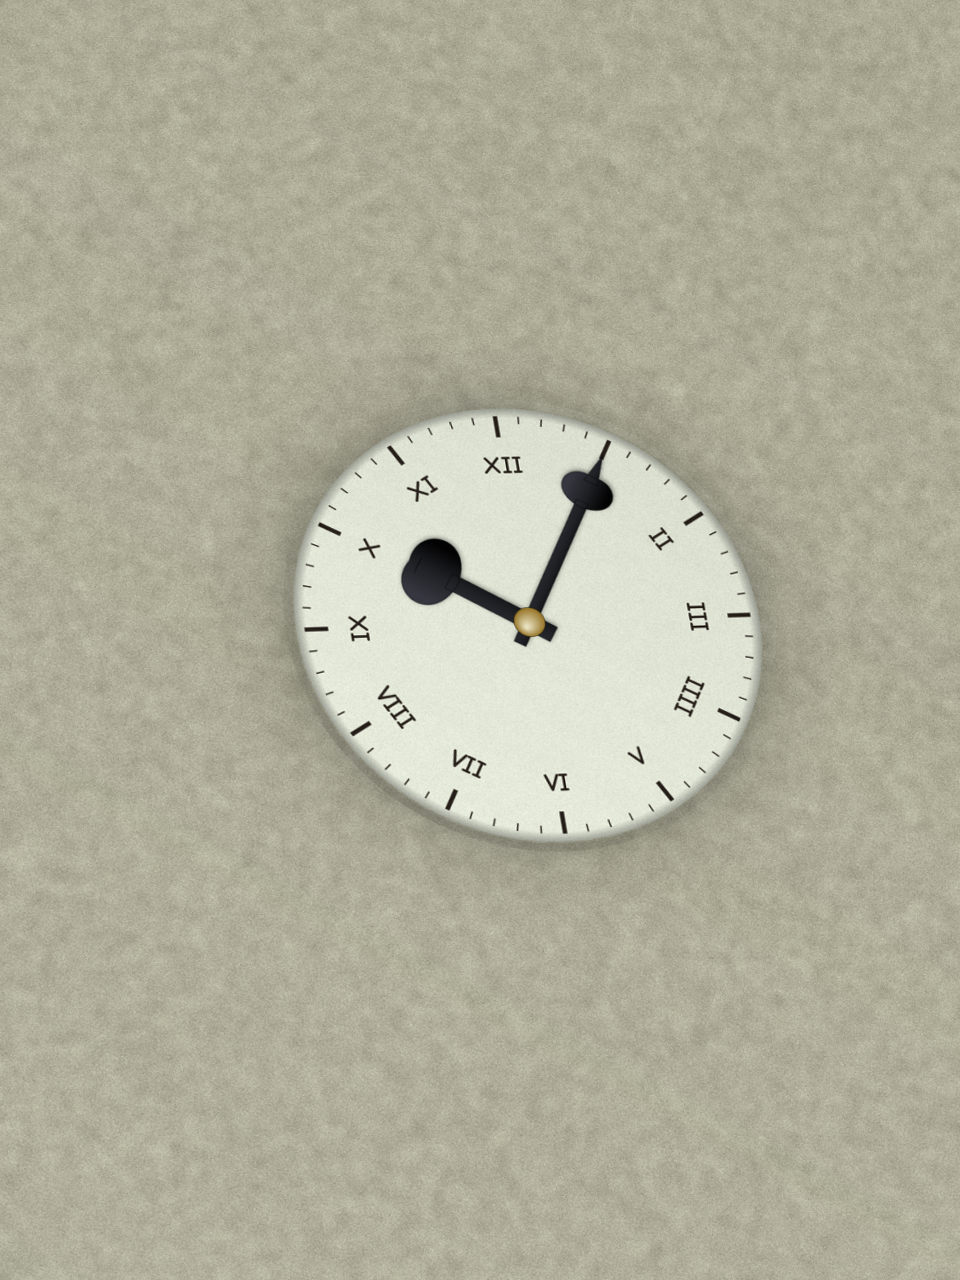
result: **10:05**
